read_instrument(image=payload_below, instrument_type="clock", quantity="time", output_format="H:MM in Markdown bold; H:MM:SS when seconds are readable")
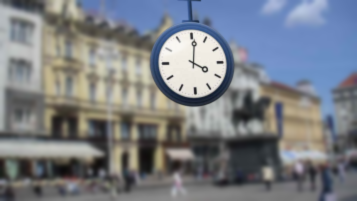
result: **4:01**
